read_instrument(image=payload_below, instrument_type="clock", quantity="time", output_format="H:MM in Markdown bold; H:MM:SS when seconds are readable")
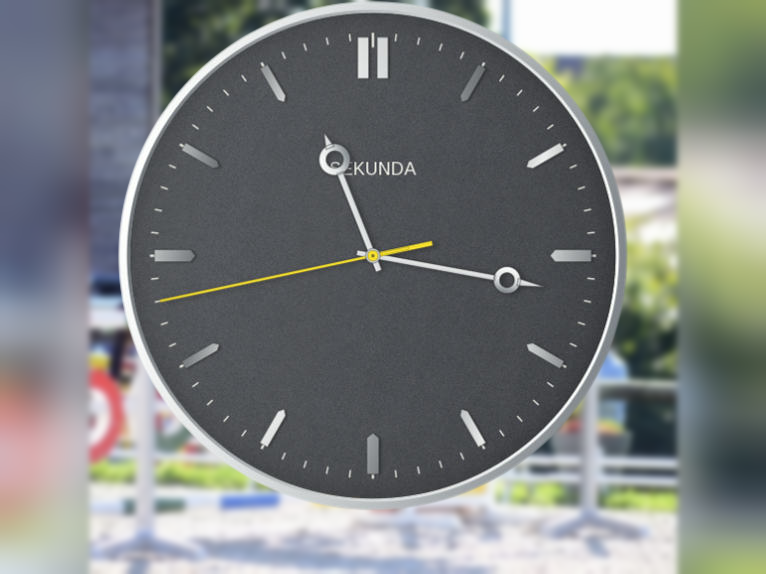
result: **11:16:43**
